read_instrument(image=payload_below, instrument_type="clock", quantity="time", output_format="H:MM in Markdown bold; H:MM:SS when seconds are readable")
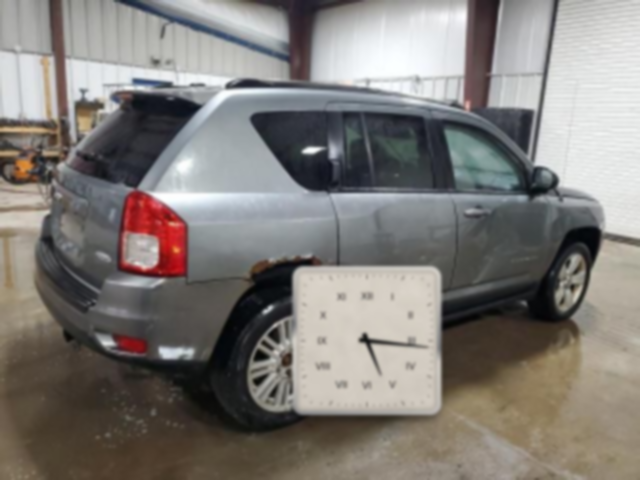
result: **5:16**
